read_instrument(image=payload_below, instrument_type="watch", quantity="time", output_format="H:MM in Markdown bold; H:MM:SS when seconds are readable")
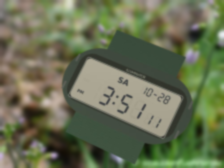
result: **3:51:11**
